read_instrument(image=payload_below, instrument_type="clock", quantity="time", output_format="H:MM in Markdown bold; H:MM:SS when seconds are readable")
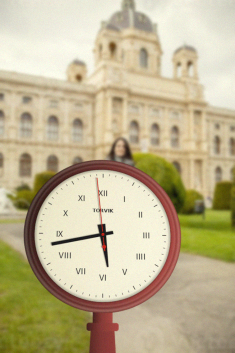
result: **5:42:59**
